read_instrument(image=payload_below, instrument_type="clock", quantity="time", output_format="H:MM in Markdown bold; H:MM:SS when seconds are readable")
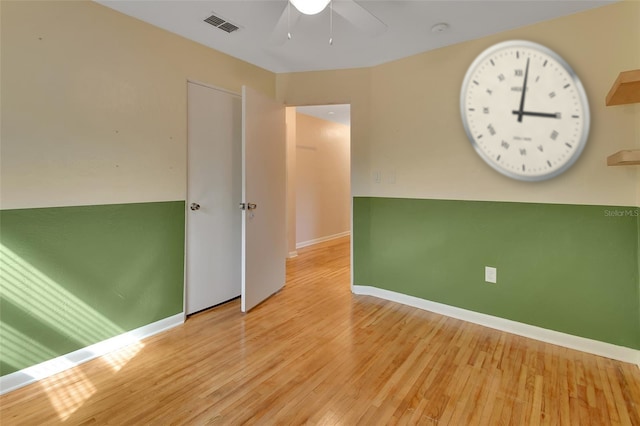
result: **3:02**
